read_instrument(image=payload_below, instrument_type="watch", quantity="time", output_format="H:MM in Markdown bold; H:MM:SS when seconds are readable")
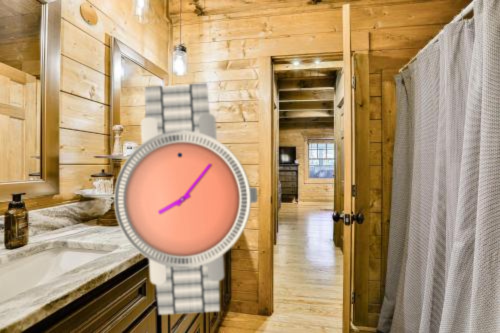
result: **8:07**
